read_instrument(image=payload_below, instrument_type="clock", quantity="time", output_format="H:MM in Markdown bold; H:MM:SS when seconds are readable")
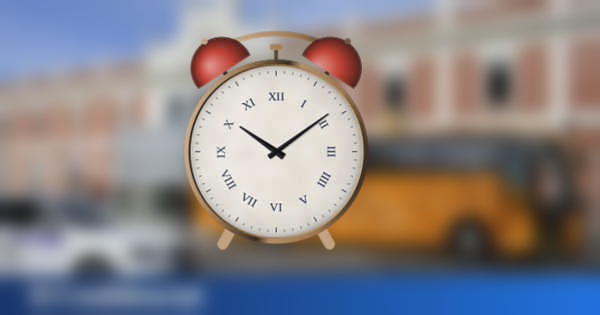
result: **10:09**
